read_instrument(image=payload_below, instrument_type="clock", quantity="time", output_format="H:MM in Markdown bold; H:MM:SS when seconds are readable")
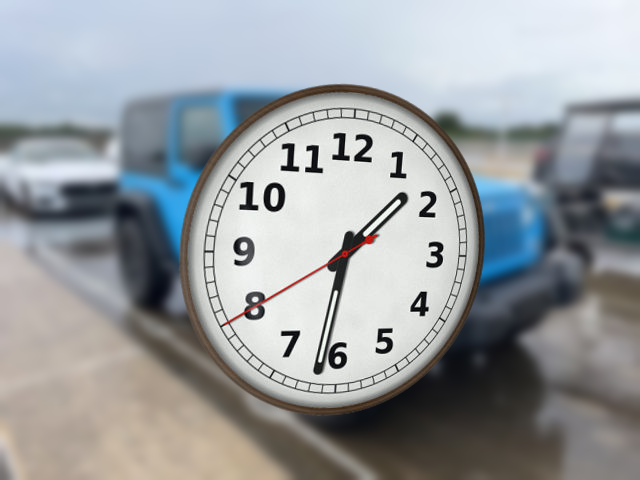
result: **1:31:40**
